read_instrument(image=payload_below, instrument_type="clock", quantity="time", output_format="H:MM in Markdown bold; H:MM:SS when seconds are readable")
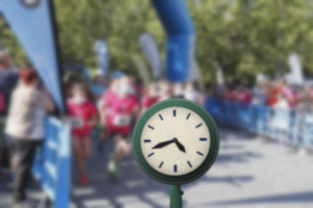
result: **4:42**
